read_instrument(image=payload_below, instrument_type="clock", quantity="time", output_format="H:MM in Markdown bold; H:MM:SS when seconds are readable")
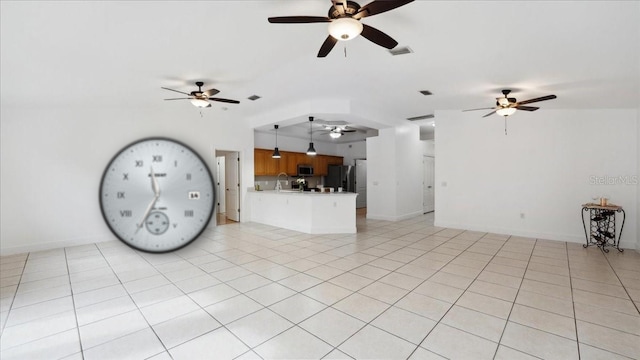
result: **11:35**
